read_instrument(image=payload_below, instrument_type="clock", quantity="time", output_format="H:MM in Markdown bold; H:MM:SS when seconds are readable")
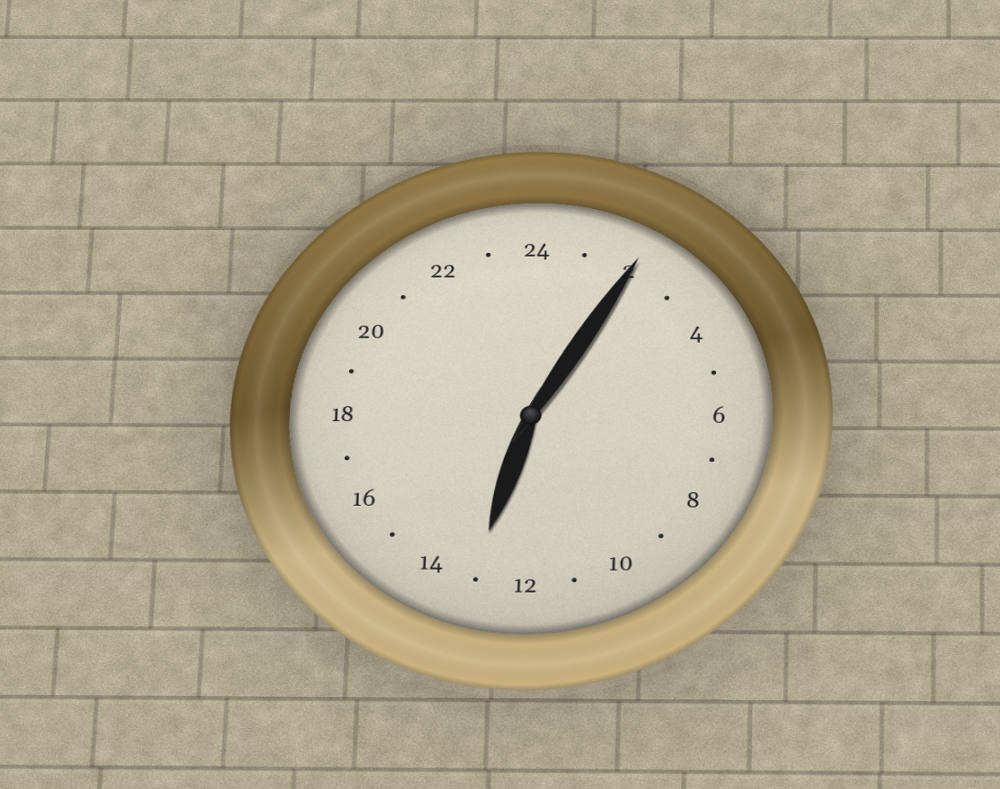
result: **13:05**
